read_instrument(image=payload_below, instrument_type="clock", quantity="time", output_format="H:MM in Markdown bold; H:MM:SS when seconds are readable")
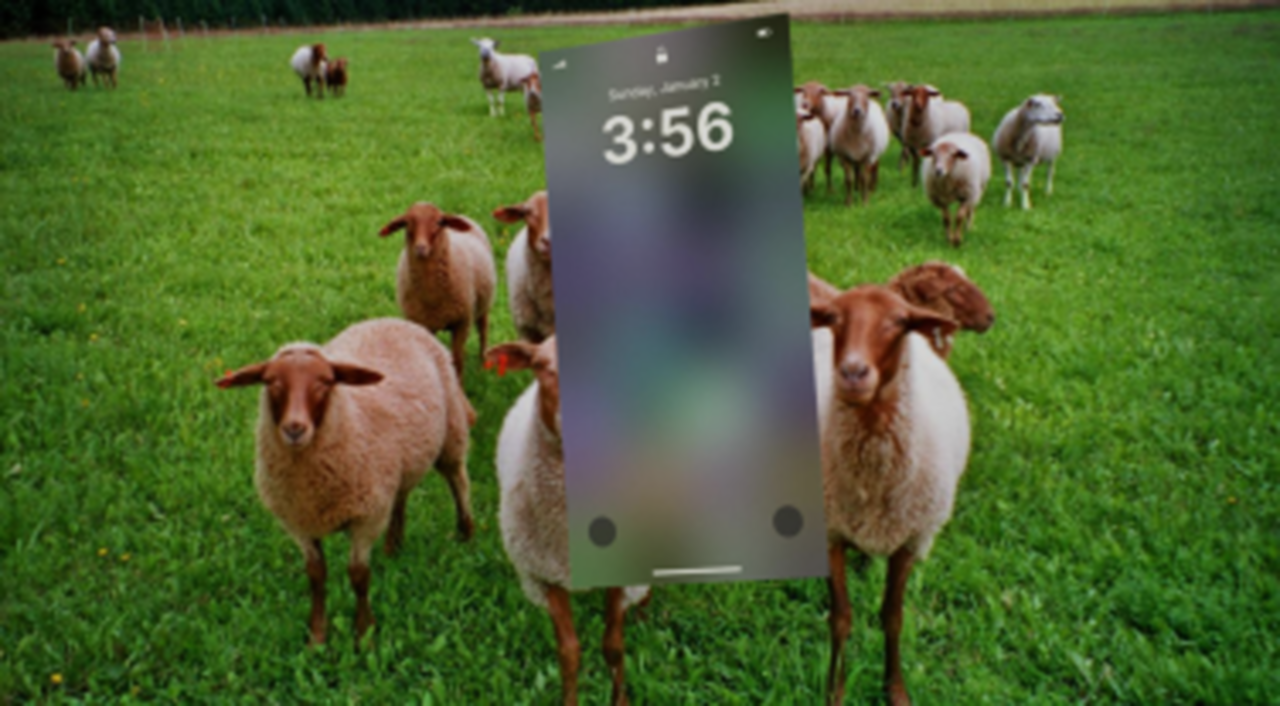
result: **3:56**
